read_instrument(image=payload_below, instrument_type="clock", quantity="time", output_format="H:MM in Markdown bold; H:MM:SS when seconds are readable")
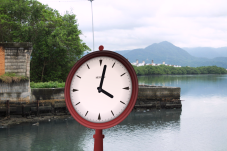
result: **4:02**
